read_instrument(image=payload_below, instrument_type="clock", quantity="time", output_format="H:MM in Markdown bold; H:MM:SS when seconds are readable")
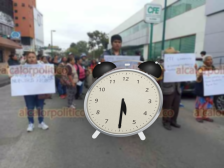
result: **5:30**
